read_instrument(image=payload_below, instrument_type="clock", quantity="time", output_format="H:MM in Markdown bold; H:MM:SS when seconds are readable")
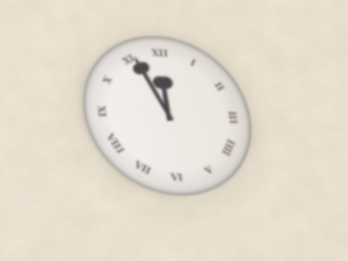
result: **11:56**
